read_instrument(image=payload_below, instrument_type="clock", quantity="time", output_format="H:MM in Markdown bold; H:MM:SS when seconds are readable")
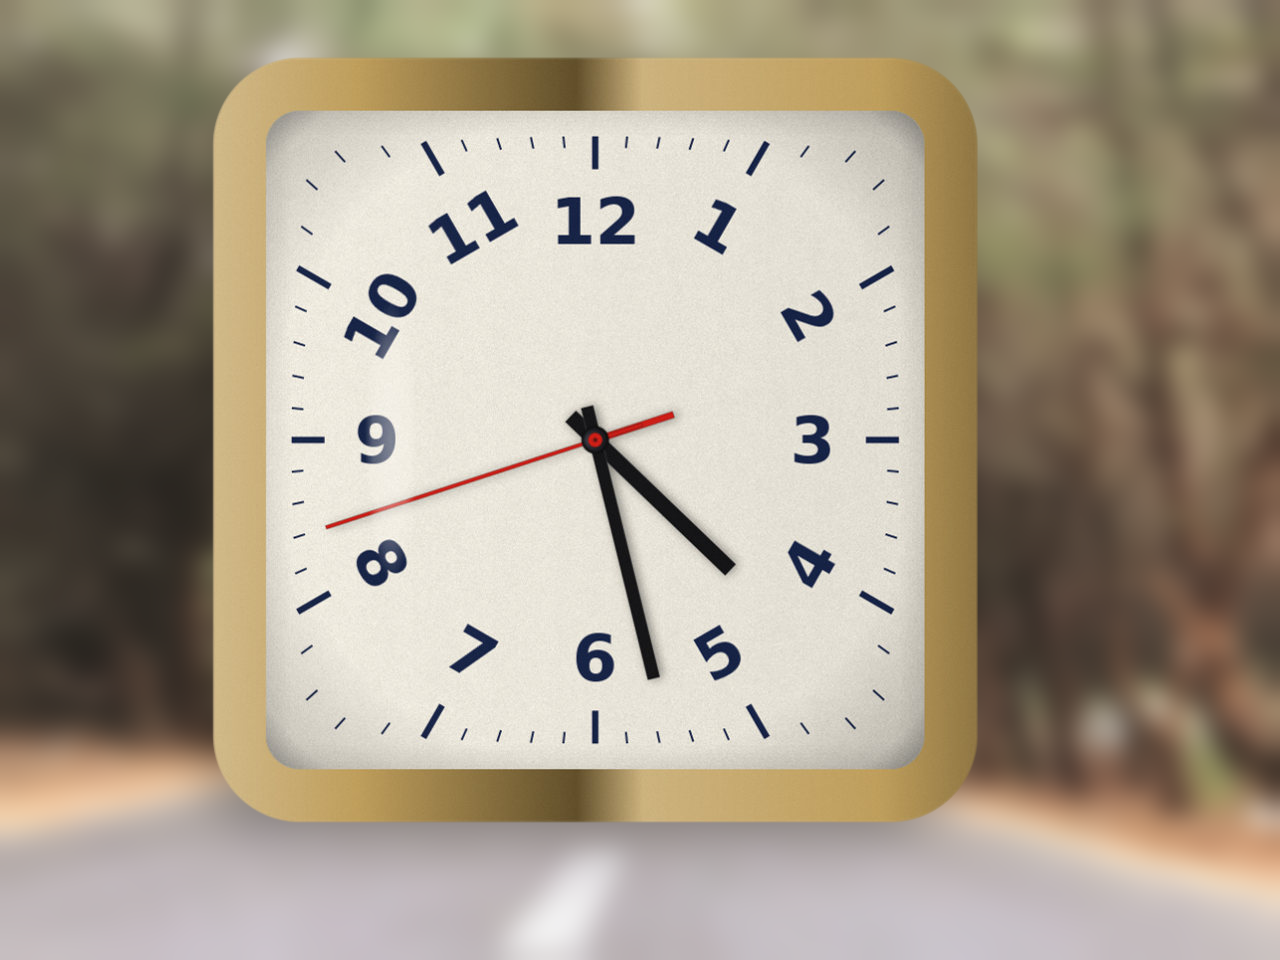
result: **4:27:42**
